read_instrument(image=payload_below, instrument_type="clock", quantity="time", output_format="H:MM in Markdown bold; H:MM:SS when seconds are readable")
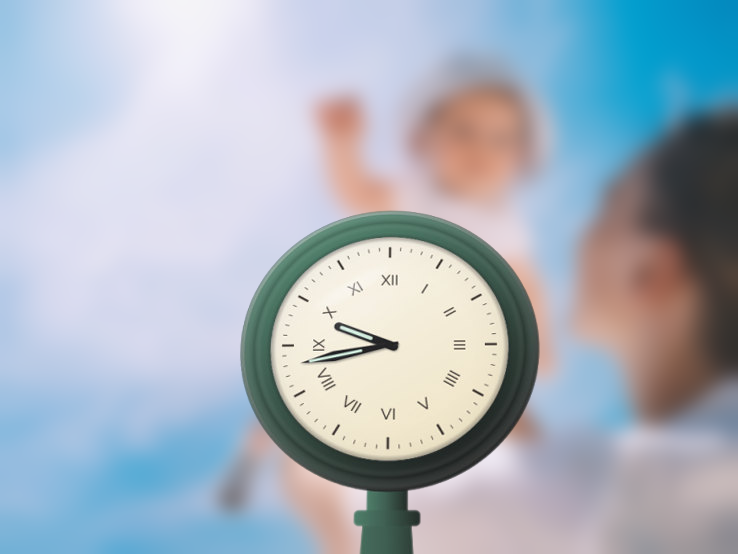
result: **9:43**
